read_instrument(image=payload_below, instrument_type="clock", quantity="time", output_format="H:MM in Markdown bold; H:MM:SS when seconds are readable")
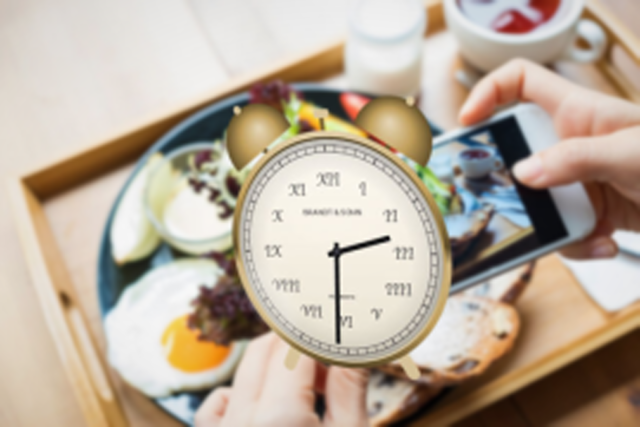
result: **2:31**
